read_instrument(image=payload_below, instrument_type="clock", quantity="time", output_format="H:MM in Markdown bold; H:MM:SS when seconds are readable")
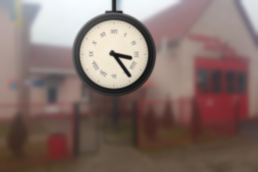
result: **3:24**
